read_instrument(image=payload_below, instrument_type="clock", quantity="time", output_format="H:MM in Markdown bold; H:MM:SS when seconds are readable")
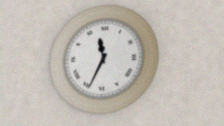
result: **11:34**
